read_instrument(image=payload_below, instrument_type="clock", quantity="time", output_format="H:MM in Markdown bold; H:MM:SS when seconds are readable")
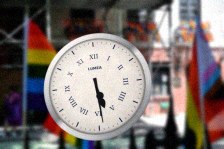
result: **5:29**
